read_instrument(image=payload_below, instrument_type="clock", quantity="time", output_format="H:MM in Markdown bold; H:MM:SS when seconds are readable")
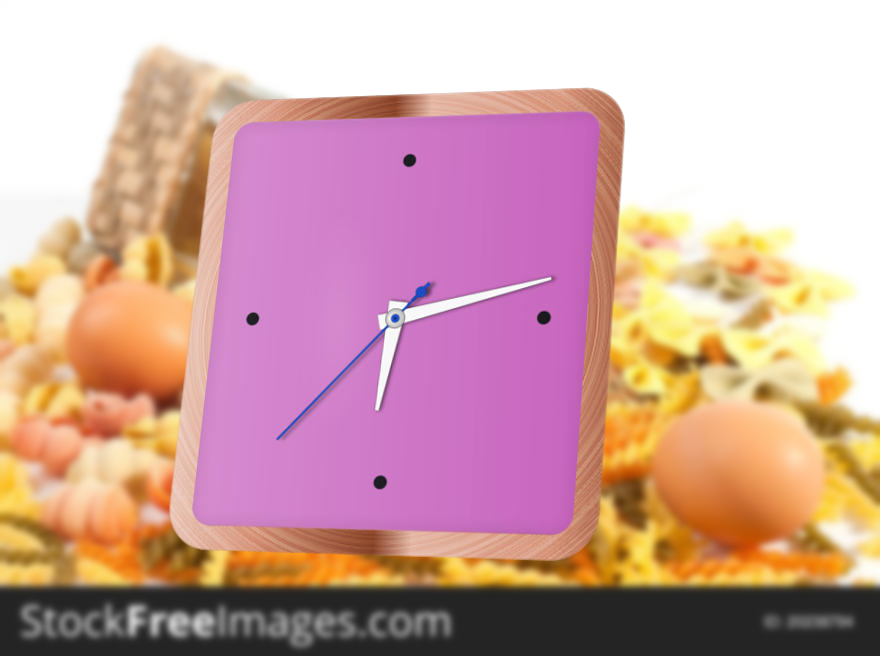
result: **6:12:37**
